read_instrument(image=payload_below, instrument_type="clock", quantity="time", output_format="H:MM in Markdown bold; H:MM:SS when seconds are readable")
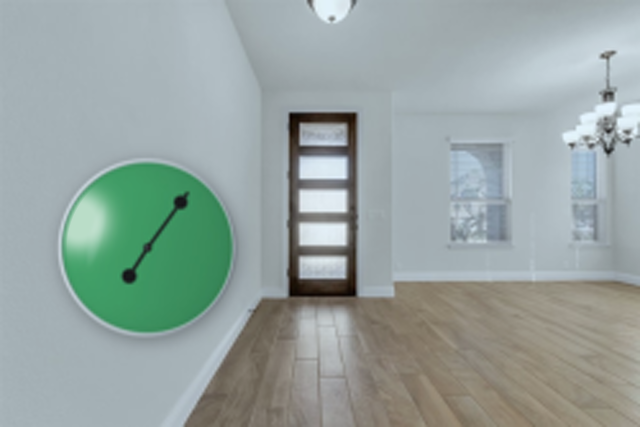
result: **7:06**
